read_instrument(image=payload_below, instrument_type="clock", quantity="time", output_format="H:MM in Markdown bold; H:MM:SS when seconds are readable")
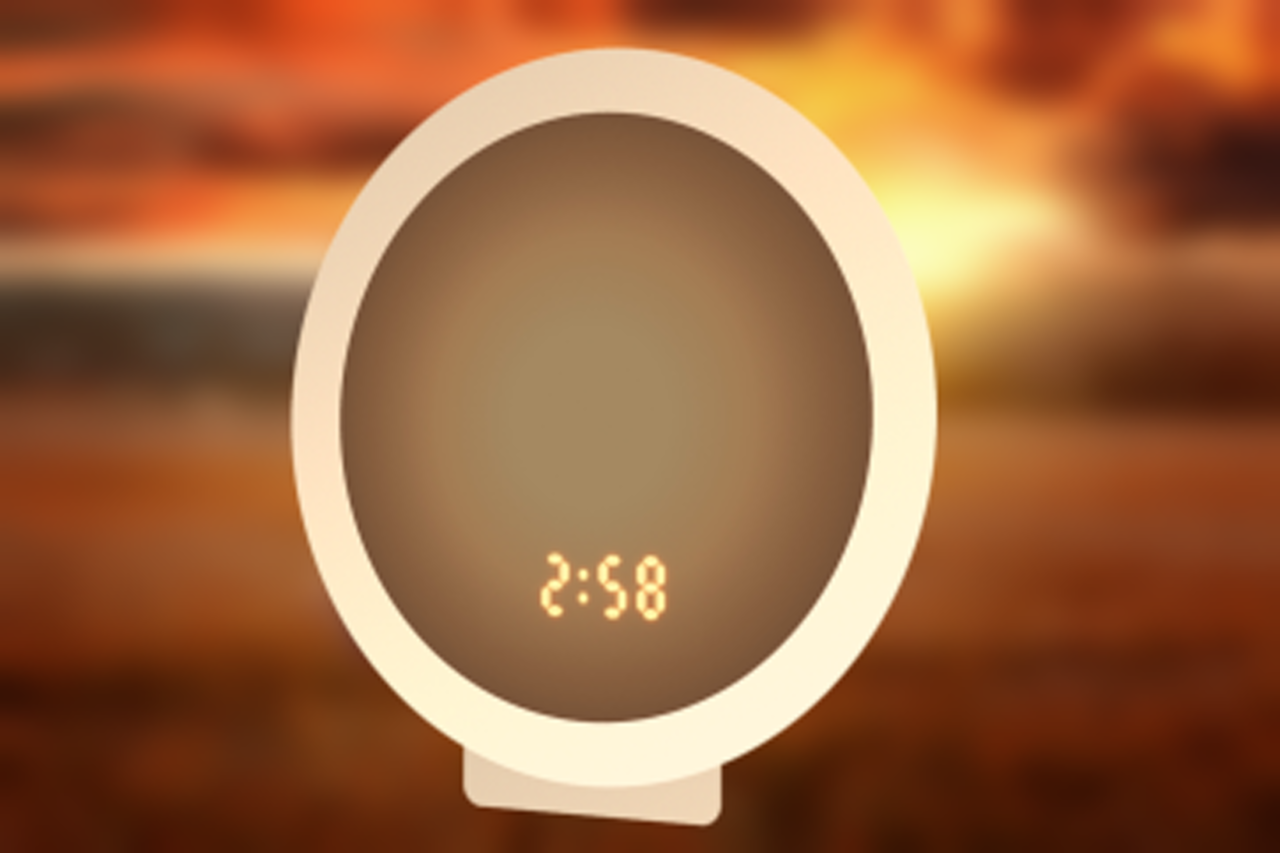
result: **2:58**
